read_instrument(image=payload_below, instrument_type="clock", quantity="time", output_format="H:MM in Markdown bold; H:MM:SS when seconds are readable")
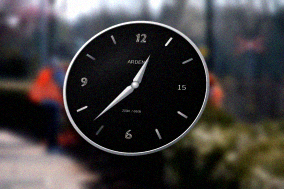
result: **12:37**
